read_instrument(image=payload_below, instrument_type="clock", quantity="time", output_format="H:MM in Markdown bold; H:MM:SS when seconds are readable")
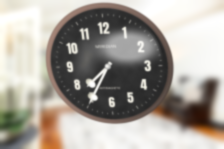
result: **7:35**
